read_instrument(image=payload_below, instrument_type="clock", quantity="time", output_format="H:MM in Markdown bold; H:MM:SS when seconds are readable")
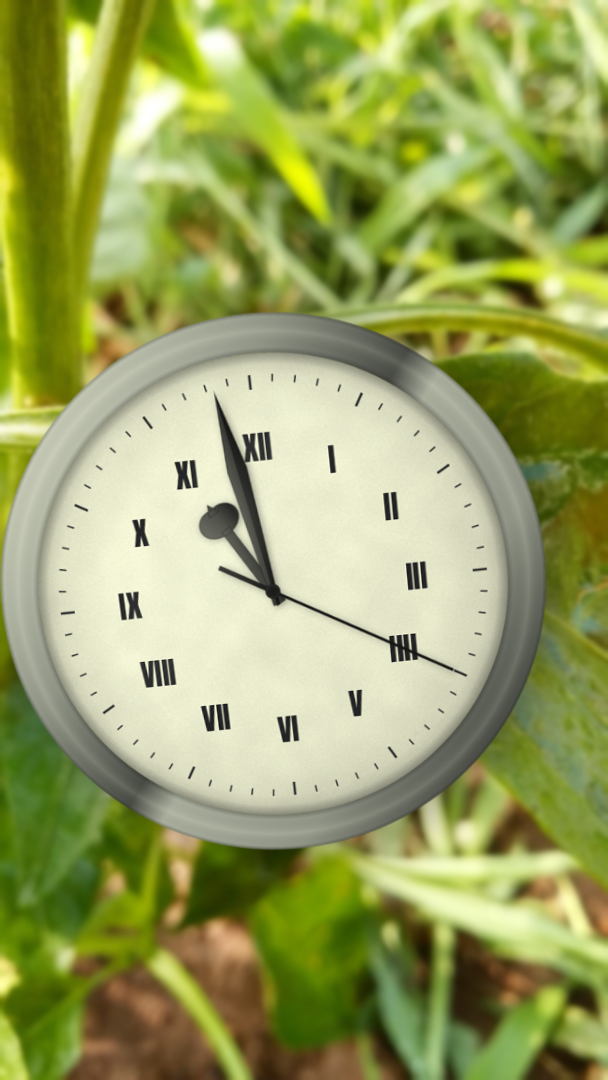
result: **10:58:20**
